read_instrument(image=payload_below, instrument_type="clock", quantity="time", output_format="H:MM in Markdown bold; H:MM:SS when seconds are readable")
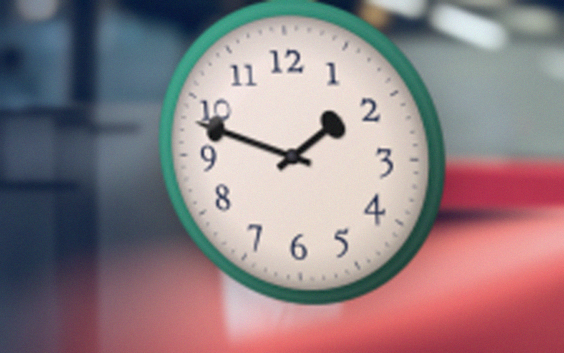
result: **1:48**
